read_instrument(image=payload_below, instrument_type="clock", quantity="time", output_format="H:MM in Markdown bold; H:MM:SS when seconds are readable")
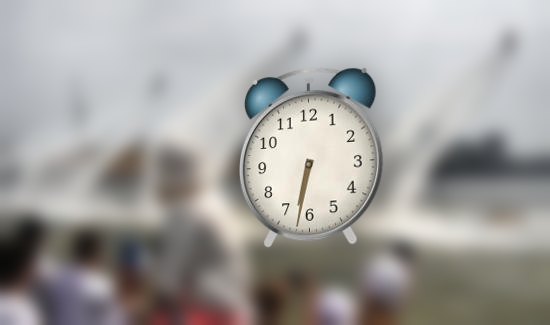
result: **6:32**
